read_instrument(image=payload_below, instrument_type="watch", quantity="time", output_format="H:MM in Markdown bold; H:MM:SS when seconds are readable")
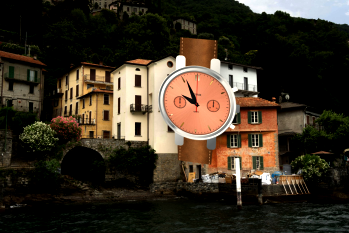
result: **9:56**
